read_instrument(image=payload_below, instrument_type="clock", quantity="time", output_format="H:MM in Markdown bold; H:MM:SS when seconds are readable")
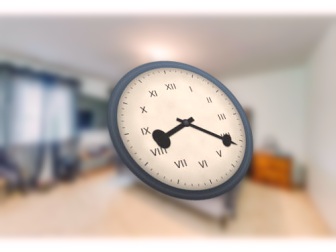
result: **8:21**
